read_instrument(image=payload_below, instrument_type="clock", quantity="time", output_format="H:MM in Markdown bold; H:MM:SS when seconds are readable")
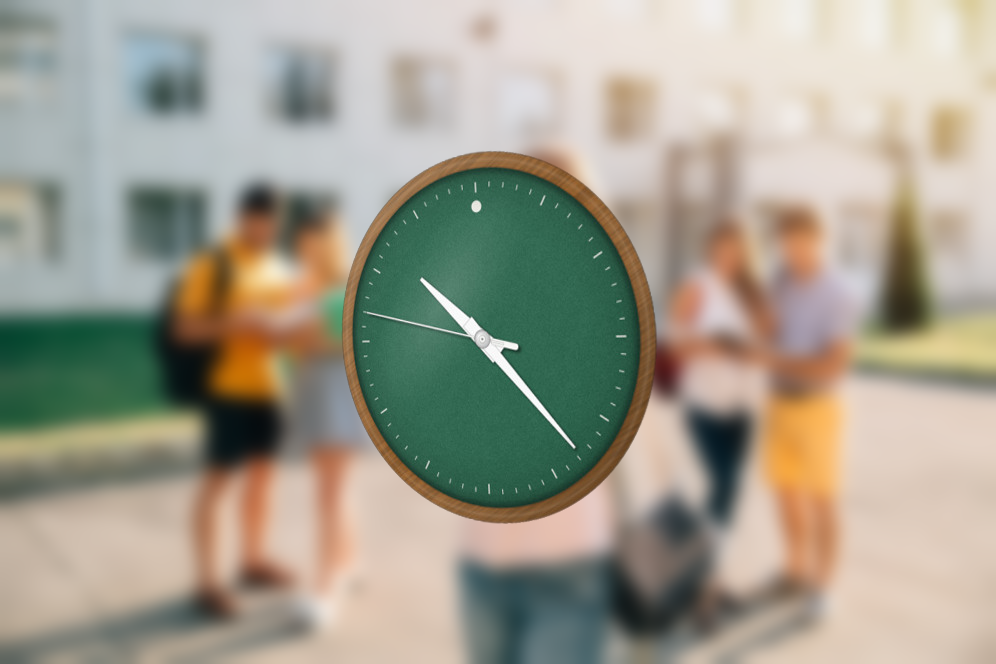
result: **10:22:47**
